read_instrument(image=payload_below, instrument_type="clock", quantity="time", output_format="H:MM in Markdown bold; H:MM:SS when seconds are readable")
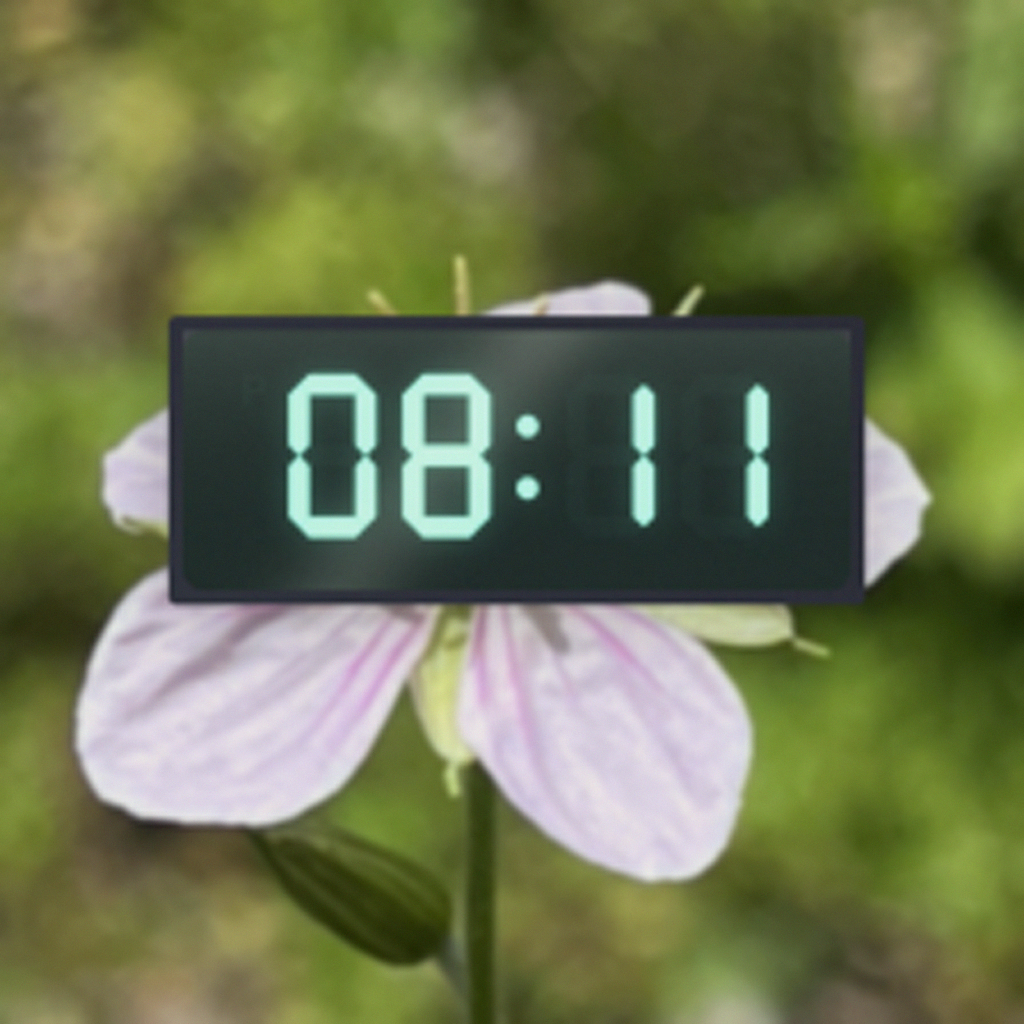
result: **8:11**
